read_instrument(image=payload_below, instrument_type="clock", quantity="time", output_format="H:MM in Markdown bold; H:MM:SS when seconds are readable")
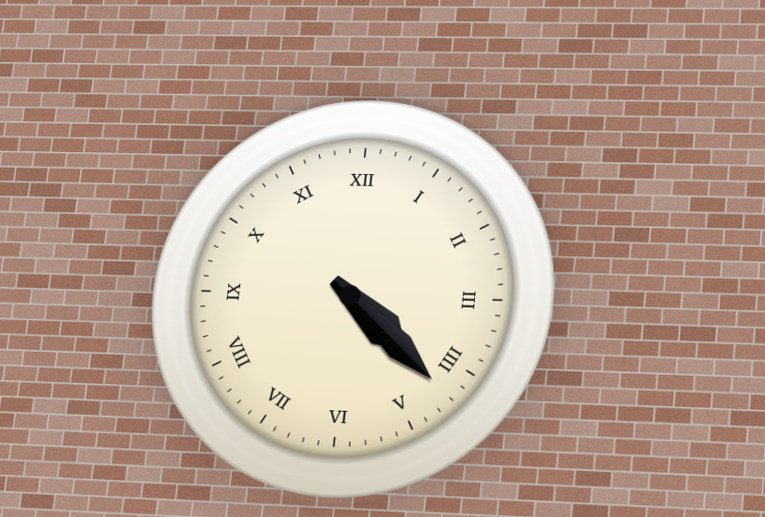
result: **4:22**
